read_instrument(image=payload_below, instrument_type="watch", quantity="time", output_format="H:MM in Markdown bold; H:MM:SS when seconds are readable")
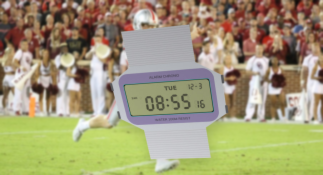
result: **8:55:16**
